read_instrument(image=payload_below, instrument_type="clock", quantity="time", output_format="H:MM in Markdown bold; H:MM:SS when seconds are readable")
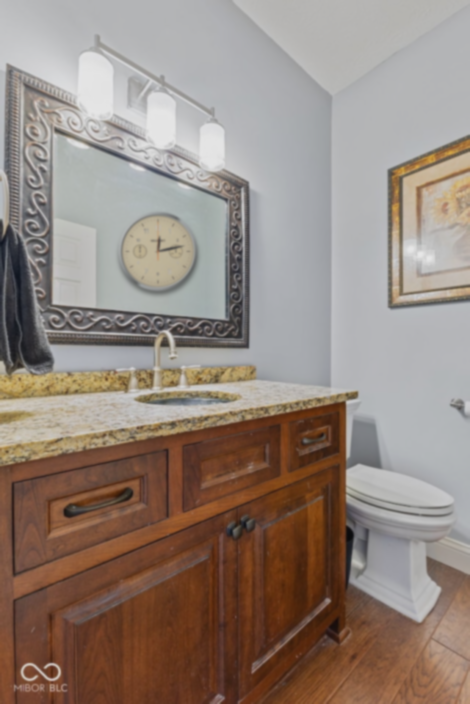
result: **12:13**
